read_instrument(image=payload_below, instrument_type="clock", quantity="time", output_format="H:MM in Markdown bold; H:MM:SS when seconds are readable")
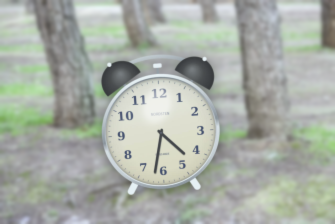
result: **4:32**
